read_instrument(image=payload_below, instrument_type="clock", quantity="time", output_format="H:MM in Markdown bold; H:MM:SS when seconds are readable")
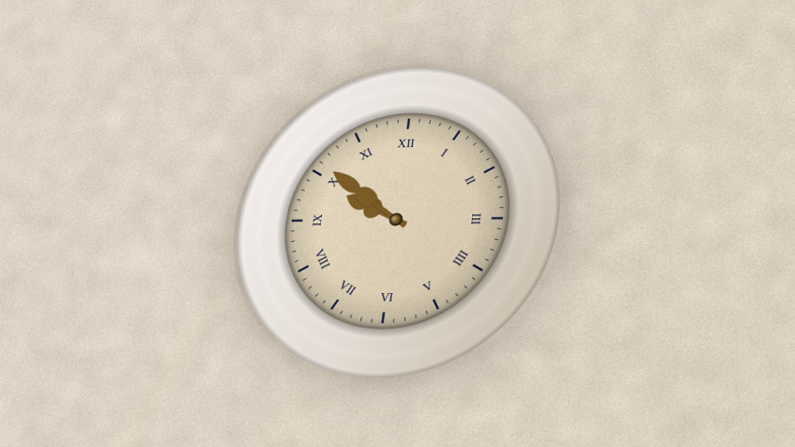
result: **9:51**
